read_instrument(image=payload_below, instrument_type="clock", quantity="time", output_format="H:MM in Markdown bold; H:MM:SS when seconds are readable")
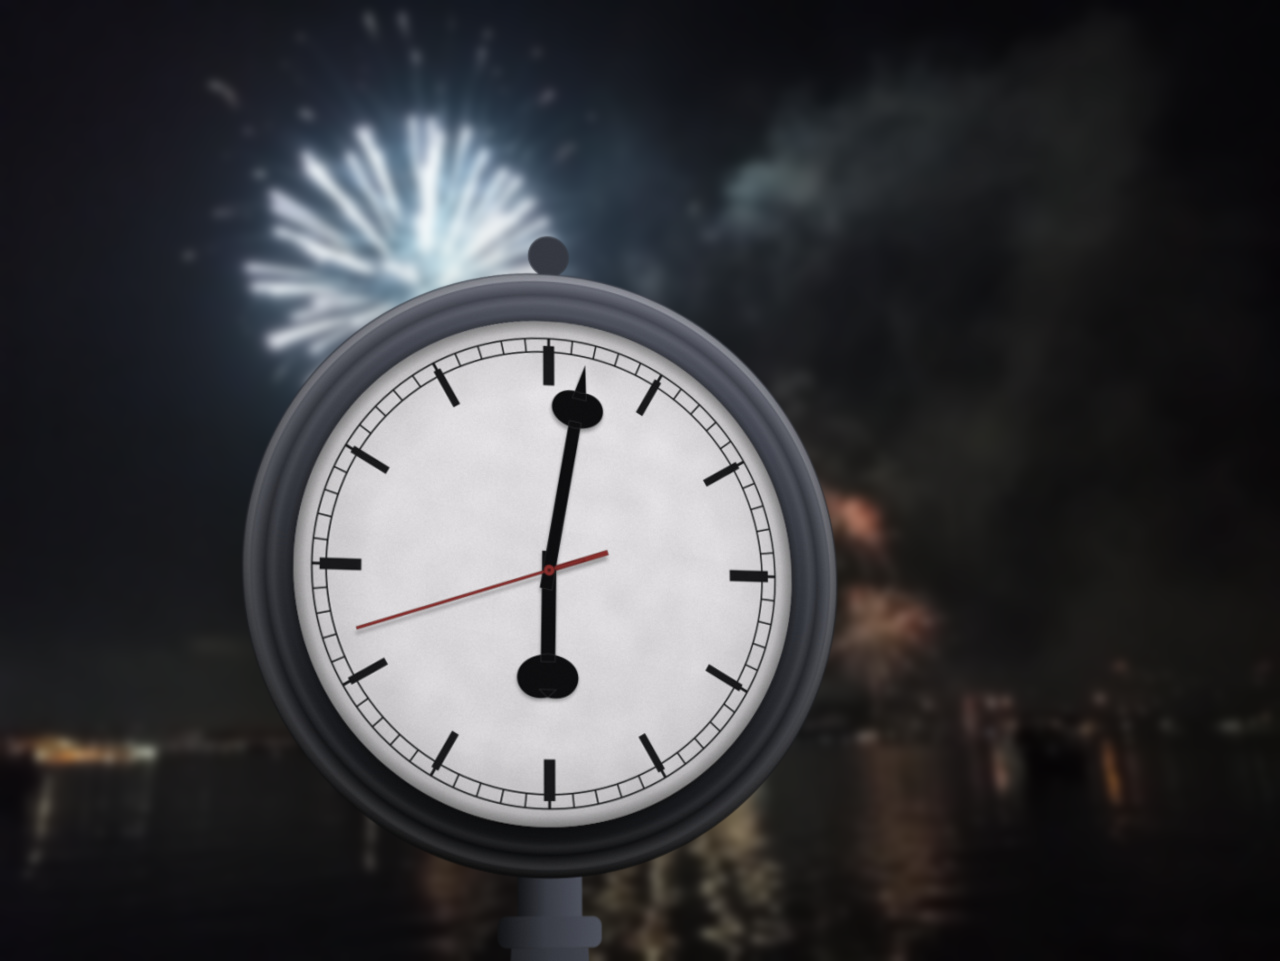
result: **6:01:42**
